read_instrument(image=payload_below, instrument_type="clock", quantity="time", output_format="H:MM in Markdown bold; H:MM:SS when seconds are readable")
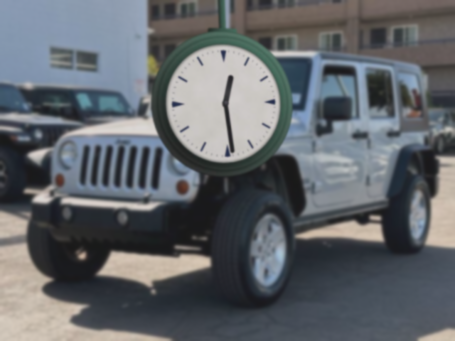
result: **12:29**
